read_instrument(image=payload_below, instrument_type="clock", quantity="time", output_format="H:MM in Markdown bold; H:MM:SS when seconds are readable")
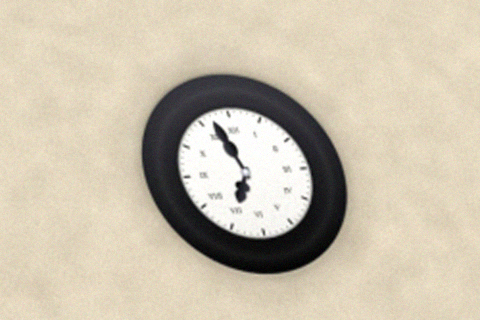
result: **6:57**
